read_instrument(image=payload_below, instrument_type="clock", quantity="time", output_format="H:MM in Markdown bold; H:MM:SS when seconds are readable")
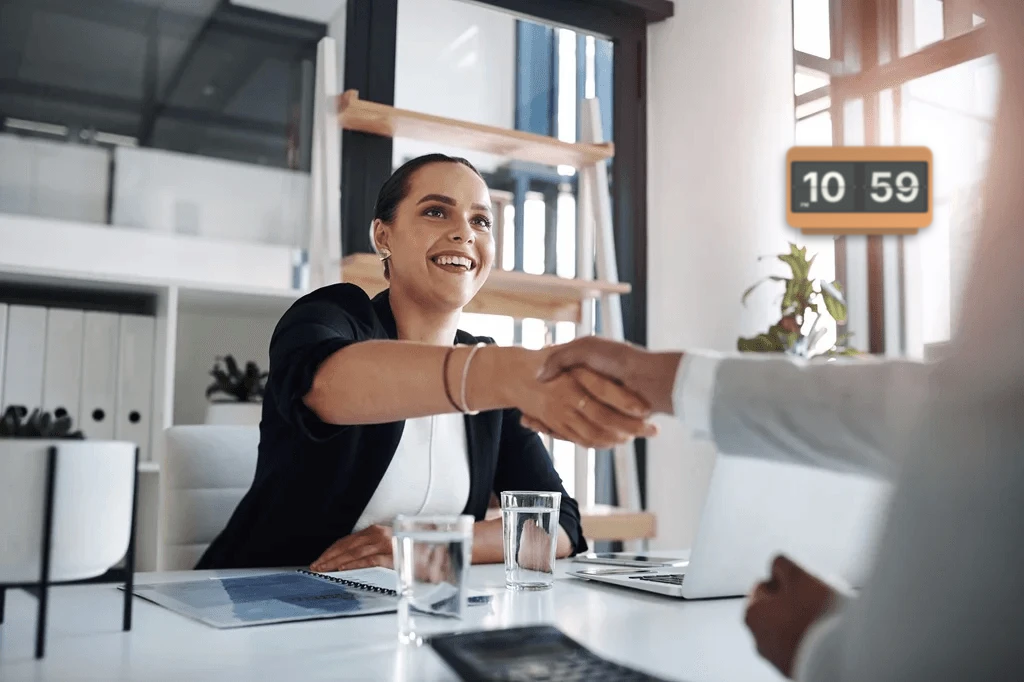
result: **10:59**
